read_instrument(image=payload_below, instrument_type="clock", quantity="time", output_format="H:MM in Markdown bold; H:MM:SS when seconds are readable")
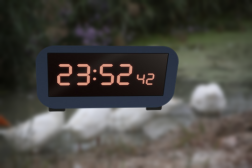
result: **23:52:42**
